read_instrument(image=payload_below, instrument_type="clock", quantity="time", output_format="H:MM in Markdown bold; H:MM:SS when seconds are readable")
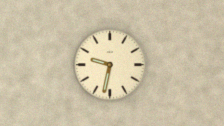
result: **9:32**
